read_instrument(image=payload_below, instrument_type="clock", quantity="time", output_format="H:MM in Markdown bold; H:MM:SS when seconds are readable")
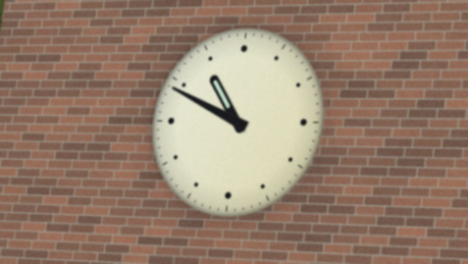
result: **10:49**
